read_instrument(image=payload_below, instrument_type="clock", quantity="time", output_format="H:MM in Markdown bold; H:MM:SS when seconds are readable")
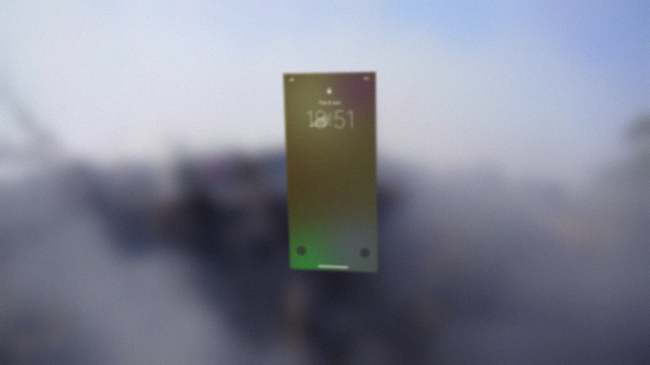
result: **18:51**
